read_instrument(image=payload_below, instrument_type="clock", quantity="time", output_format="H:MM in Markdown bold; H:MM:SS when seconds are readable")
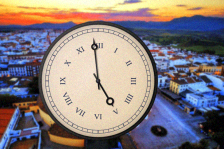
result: **4:59**
